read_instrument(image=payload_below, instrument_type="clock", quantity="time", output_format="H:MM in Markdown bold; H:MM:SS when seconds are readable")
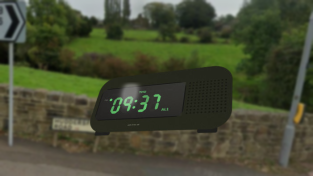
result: **9:37**
